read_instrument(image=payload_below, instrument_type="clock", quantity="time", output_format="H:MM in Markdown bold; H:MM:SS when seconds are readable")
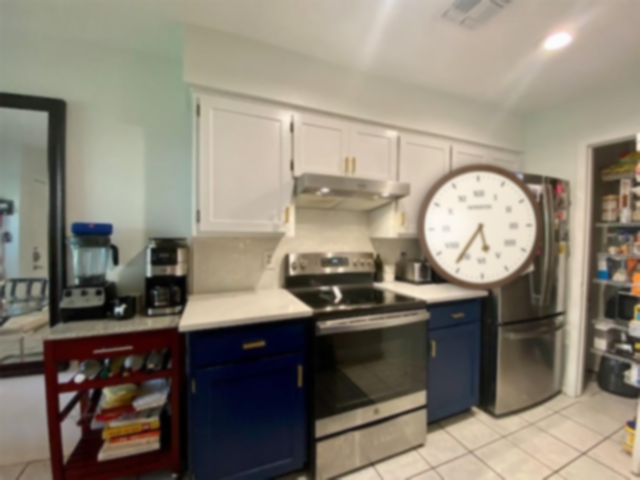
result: **5:36**
